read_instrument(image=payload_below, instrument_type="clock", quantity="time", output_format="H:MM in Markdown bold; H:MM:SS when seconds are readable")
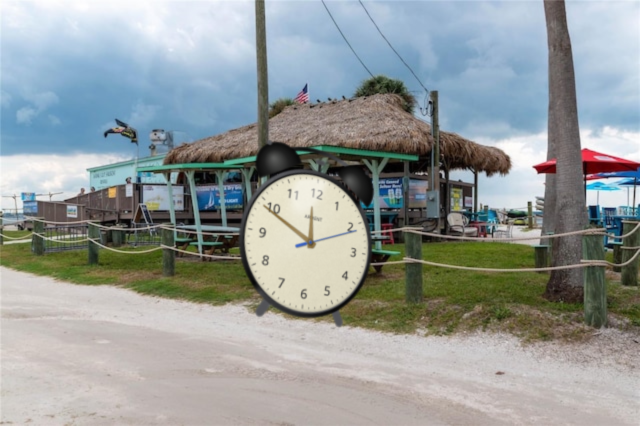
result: **11:49:11**
